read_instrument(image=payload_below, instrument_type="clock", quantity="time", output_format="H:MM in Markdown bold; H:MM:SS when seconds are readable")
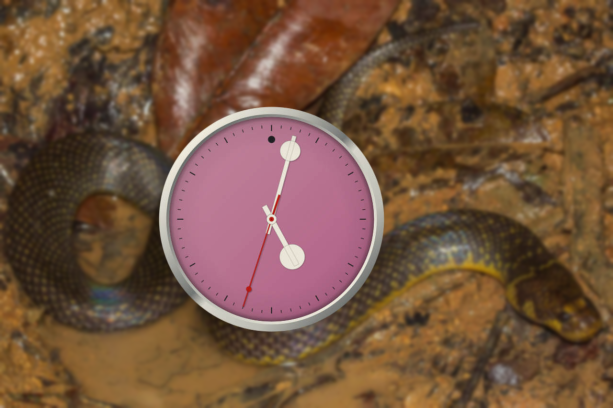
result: **5:02:33**
